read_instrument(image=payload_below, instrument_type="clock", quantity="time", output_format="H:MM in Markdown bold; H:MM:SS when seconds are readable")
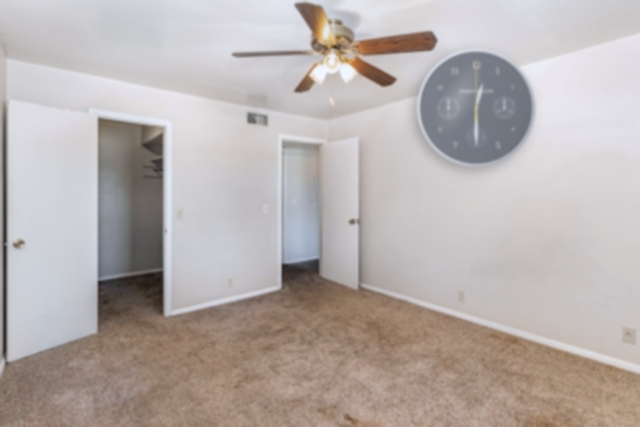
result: **12:30**
